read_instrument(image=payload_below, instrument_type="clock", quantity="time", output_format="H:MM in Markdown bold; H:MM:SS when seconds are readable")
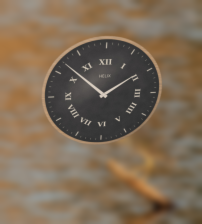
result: **1:52**
